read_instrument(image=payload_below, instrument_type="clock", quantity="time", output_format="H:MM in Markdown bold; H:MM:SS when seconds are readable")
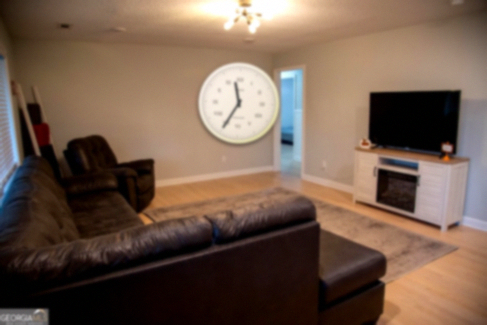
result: **11:35**
